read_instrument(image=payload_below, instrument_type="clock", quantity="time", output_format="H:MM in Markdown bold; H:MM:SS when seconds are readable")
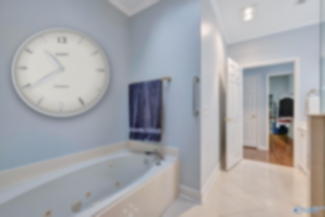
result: **10:39**
